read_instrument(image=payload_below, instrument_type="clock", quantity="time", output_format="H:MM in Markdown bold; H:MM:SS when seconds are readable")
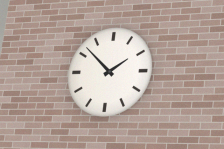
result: **1:52**
